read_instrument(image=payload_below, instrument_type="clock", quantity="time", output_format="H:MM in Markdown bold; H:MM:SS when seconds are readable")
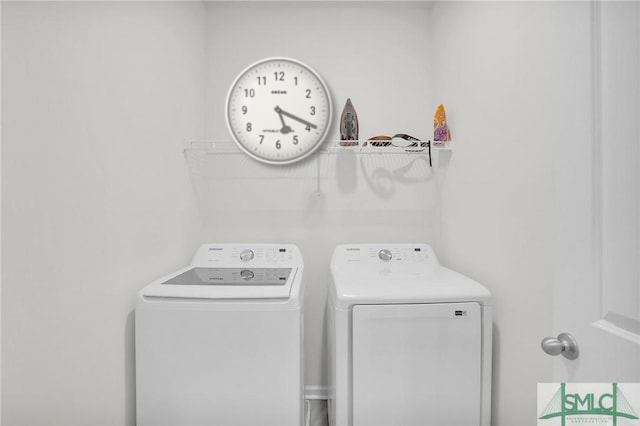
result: **5:19**
